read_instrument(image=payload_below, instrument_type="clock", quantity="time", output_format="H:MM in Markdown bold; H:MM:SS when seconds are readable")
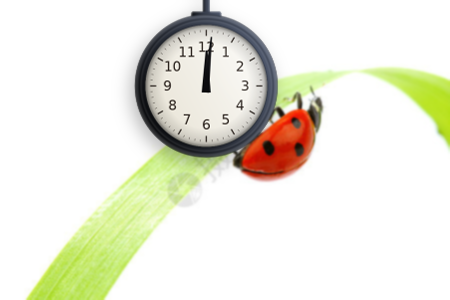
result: **12:01**
